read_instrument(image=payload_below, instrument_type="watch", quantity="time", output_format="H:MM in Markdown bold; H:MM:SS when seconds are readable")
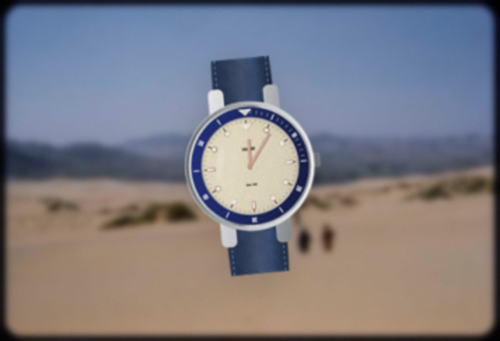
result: **12:06**
